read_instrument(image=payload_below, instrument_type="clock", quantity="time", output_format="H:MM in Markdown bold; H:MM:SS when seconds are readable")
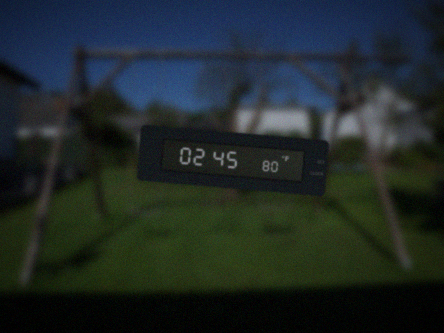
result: **2:45**
